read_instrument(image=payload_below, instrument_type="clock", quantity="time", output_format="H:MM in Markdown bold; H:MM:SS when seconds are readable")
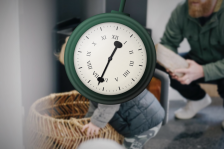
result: **12:32**
